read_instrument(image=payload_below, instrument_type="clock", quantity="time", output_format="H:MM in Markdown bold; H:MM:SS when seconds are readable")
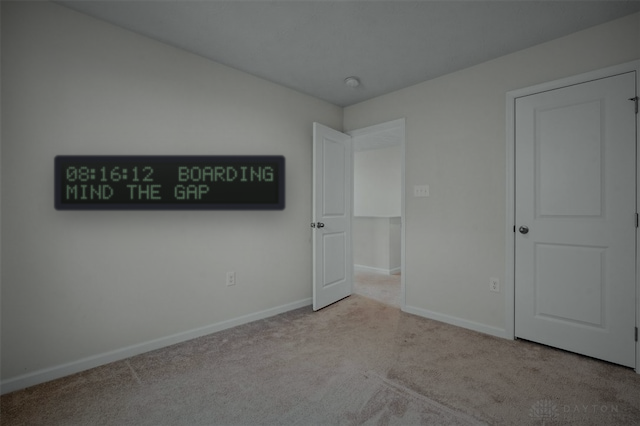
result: **8:16:12**
